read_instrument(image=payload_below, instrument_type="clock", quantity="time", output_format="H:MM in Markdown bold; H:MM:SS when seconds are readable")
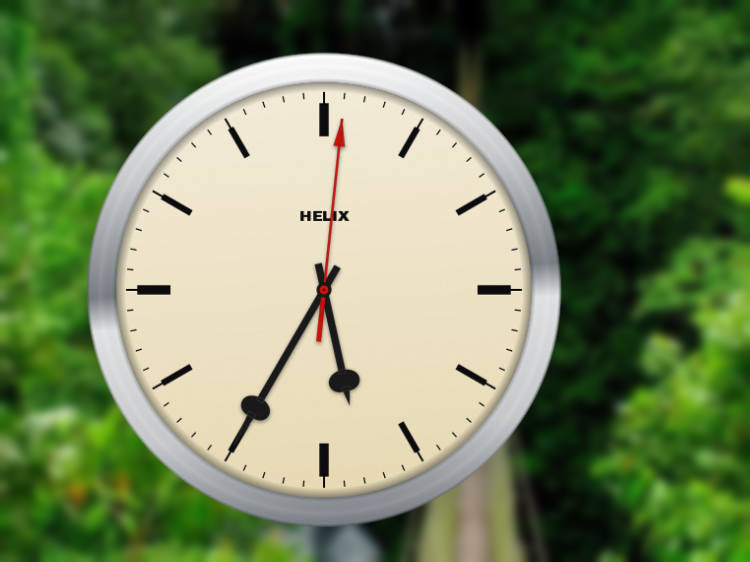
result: **5:35:01**
